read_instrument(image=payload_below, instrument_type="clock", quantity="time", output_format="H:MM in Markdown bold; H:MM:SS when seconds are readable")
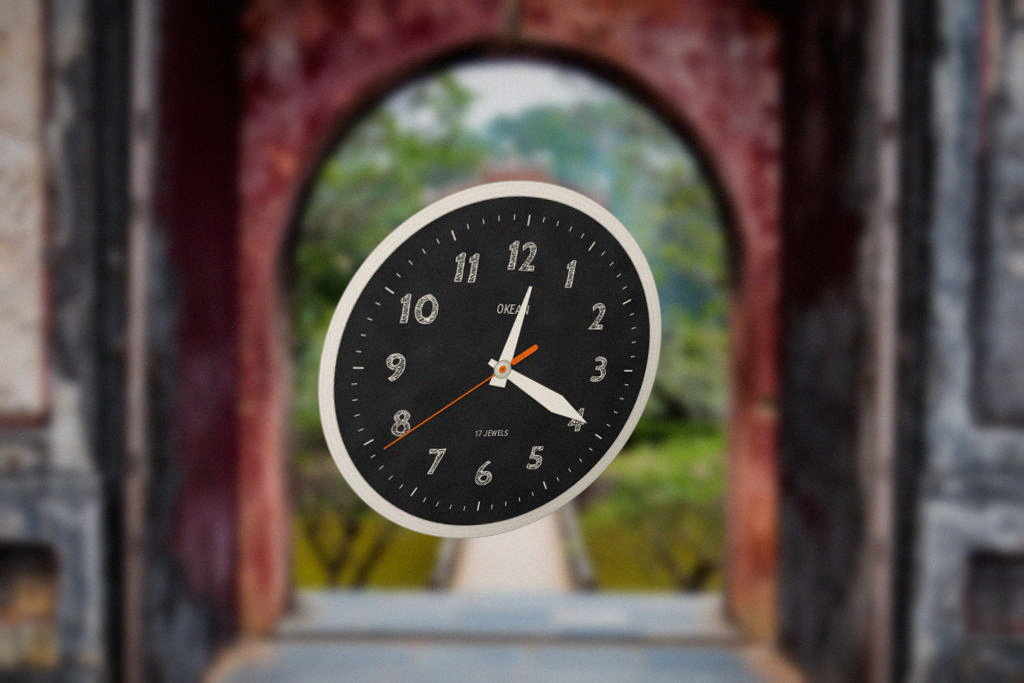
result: **12:19:39**
